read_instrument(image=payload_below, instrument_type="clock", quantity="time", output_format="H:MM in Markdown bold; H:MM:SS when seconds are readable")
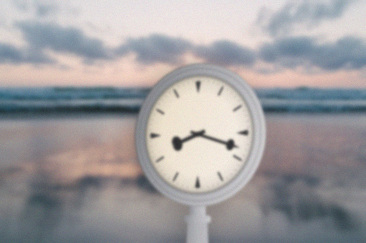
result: **8:18**
